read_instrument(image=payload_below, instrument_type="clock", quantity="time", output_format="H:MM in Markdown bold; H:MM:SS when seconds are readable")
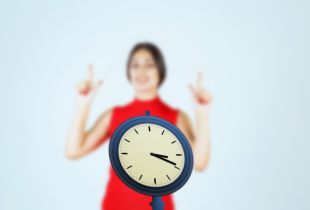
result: **3:19**
